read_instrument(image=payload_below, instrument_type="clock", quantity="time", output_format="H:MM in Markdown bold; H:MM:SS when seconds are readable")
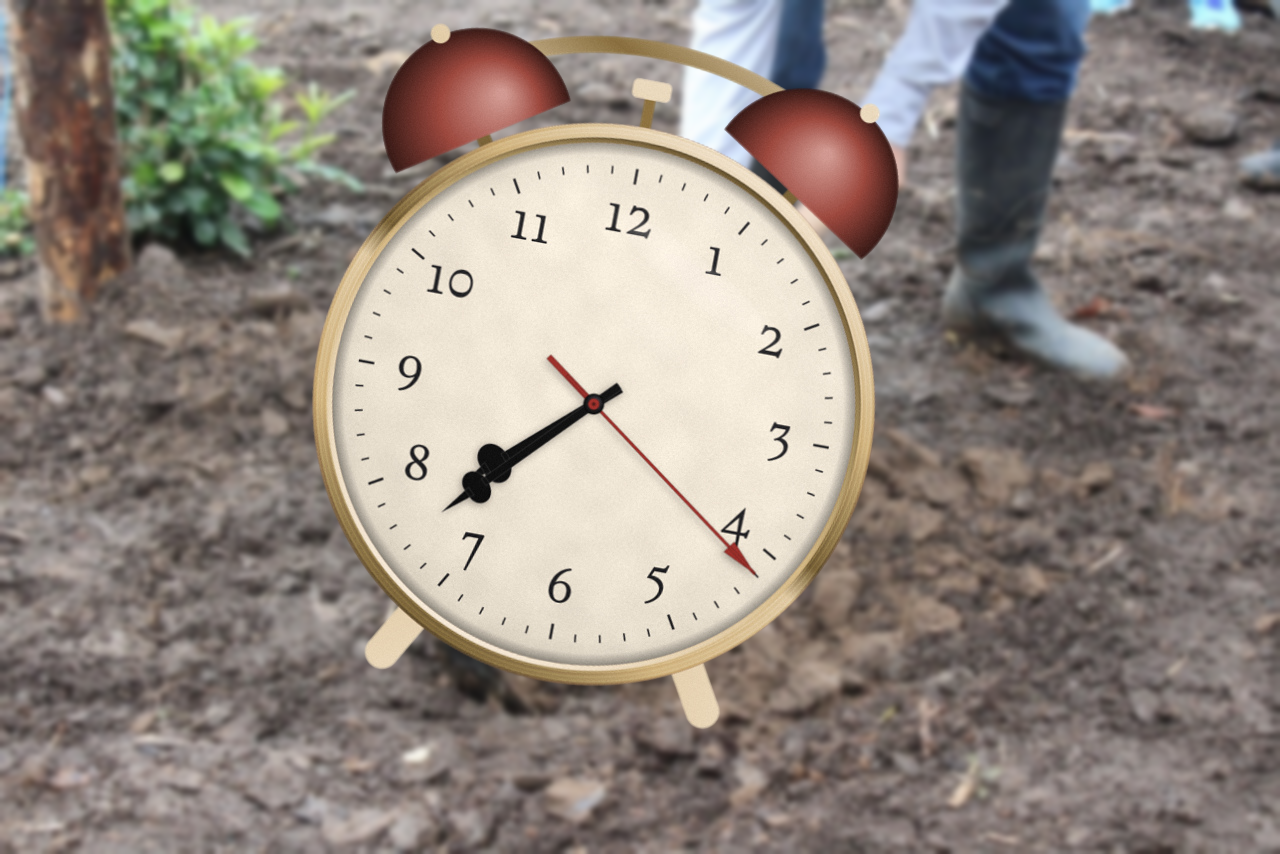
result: **7:37:21**
